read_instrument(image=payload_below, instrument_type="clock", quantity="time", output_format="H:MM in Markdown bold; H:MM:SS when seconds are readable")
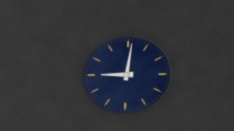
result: **9:01**
